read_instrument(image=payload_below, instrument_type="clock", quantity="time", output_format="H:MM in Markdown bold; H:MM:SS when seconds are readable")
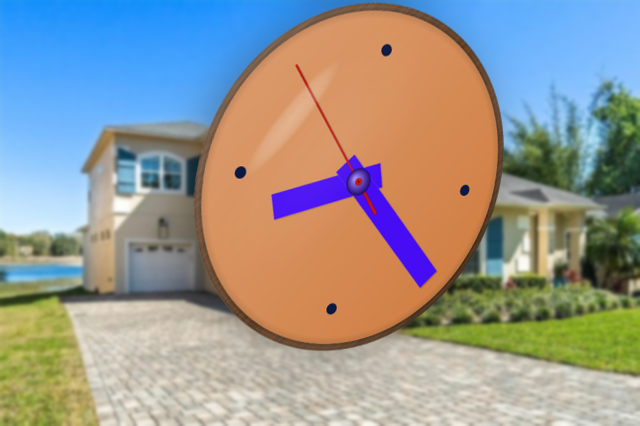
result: **8:21:53**
